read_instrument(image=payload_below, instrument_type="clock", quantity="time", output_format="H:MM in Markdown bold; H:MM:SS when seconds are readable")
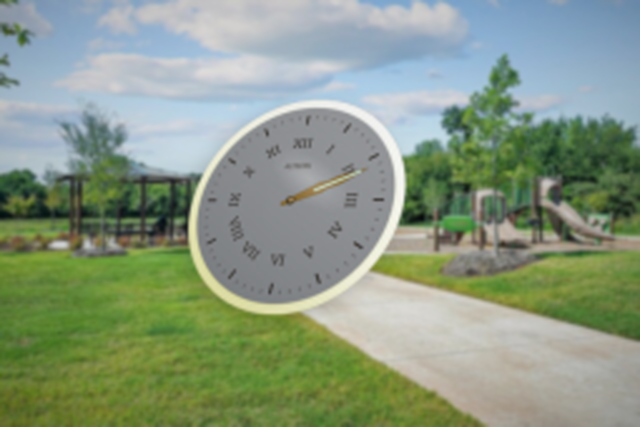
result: **2:11**
